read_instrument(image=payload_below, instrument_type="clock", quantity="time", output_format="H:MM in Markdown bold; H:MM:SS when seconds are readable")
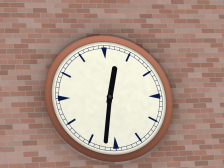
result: **12:32**
